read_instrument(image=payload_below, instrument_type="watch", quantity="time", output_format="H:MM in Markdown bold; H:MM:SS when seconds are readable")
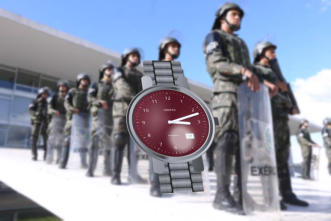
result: **3:12**
